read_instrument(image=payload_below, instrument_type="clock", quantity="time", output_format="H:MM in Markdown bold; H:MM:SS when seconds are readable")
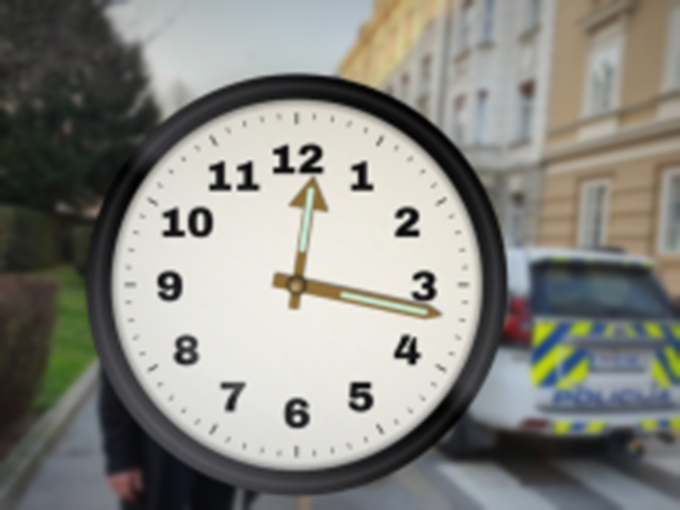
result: **12:17**
